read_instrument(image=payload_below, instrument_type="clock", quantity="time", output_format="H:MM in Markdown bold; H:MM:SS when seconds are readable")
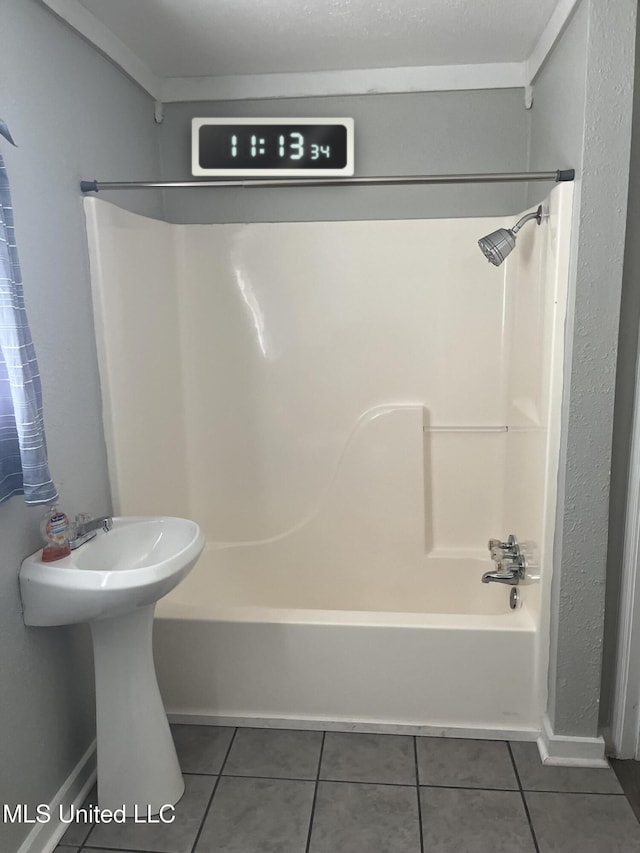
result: **11:13:34**
